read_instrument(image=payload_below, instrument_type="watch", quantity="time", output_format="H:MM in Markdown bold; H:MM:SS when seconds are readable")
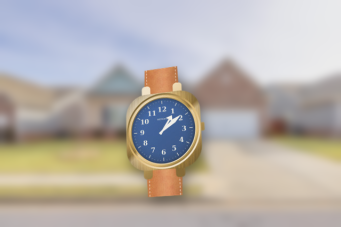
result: **1:09**
